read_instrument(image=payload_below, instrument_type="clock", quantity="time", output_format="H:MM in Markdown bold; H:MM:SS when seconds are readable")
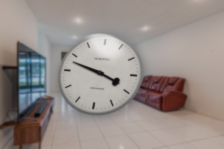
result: **3:48**
